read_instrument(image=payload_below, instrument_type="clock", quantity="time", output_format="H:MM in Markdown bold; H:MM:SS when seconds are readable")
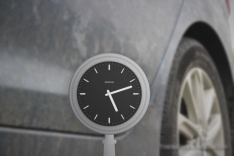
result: **5:12**
